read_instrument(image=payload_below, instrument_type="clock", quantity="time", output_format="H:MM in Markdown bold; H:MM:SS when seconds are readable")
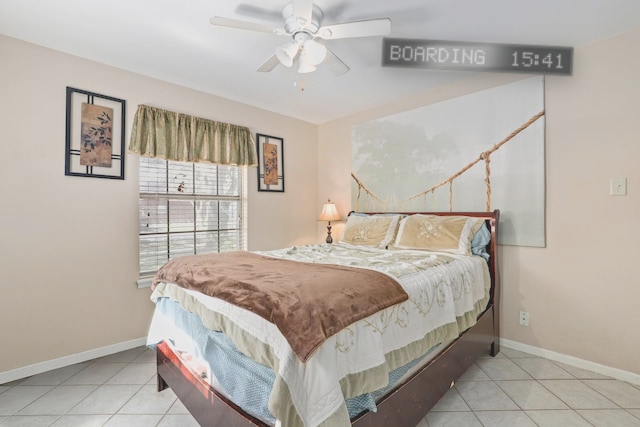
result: **15:41**
